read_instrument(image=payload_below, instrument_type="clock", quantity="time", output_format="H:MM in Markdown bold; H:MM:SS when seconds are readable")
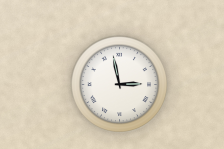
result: **2:58**
